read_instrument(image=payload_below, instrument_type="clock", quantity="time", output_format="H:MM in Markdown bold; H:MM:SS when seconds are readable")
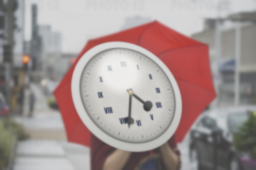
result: **4:33**
